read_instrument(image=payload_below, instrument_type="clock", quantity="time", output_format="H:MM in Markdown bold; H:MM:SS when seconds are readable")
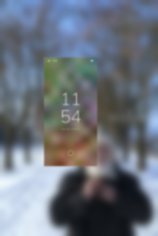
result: **11:54**
